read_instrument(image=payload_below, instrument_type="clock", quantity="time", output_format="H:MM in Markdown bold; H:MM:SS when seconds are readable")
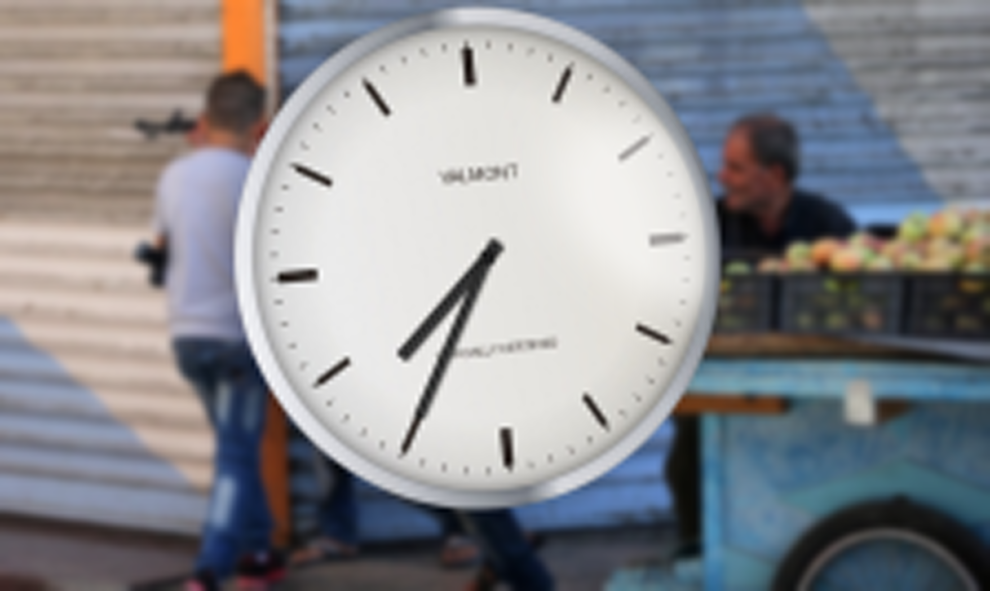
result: **7:35**
